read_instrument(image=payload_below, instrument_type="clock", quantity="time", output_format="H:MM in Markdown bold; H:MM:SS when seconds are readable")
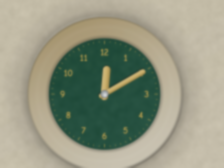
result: **12:10**
